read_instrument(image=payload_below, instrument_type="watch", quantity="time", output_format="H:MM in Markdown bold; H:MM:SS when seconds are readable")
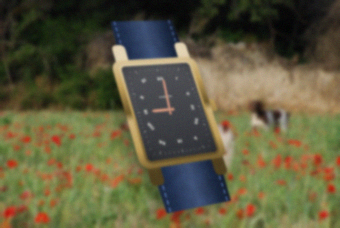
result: **9:01**
